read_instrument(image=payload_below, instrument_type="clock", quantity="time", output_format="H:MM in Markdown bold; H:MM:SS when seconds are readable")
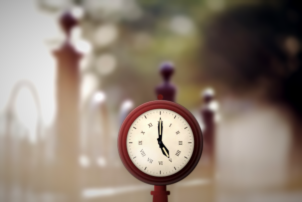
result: **5:00**
